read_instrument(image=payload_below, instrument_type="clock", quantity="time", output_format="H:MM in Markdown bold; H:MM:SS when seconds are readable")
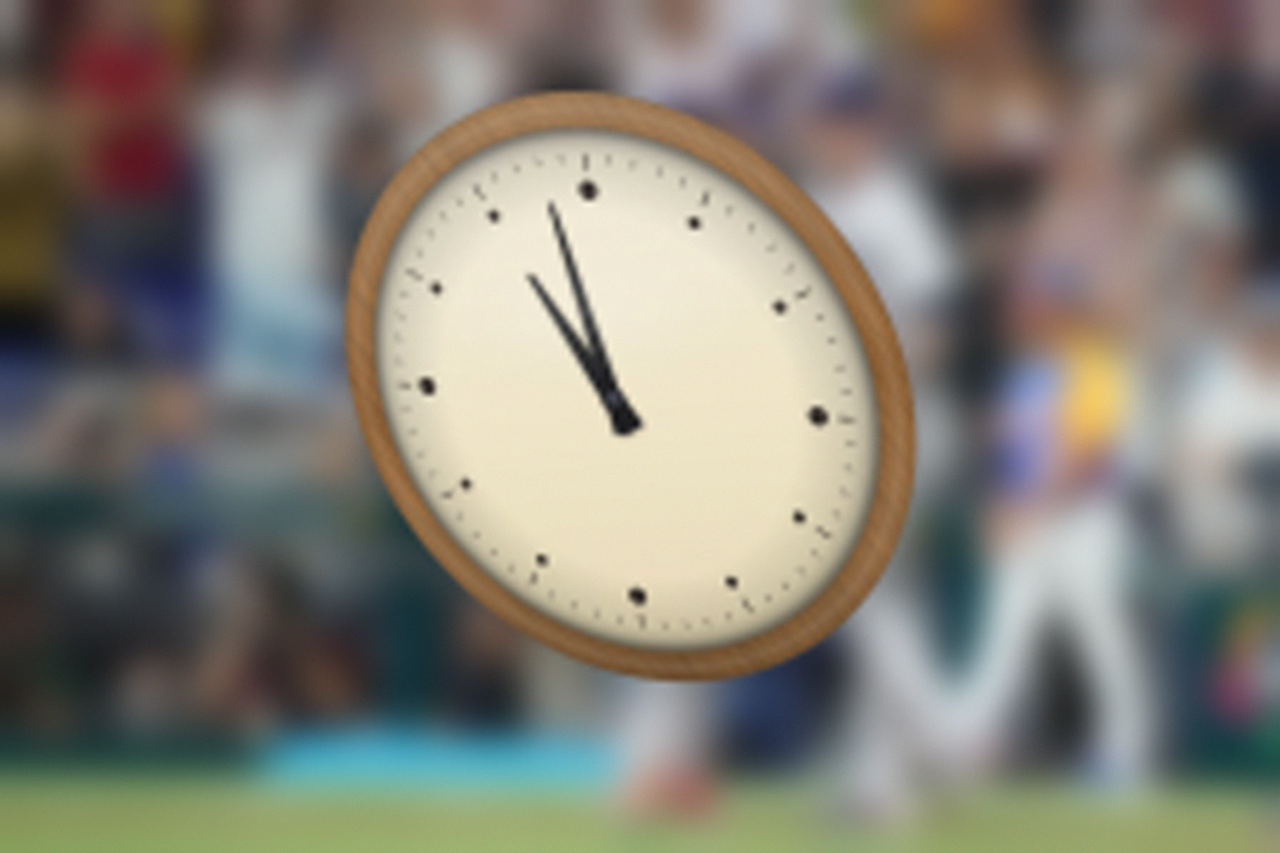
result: **10:58**
